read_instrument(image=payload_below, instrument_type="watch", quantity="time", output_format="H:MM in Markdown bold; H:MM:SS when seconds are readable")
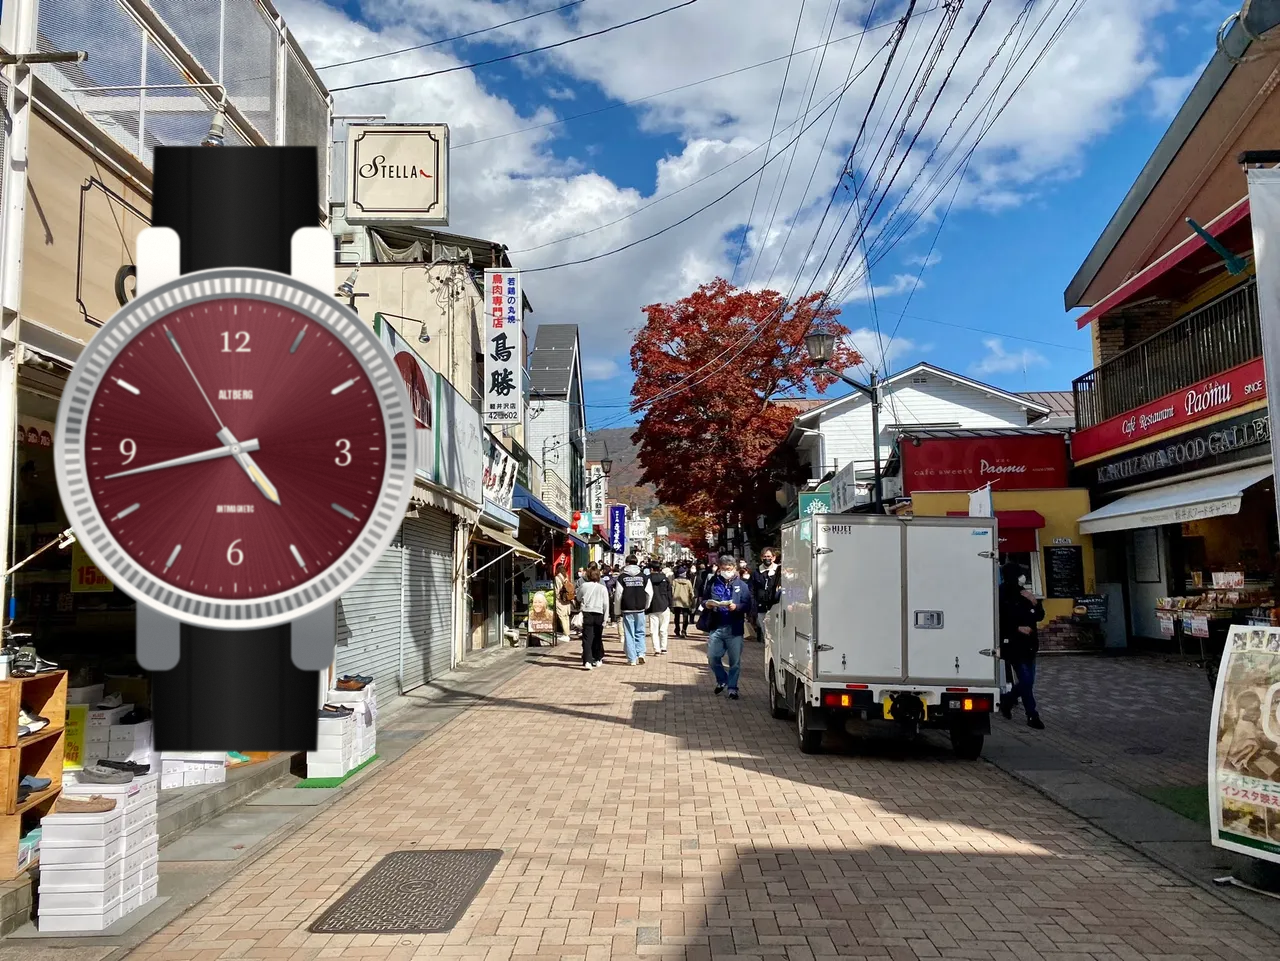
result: **4:42:55**
